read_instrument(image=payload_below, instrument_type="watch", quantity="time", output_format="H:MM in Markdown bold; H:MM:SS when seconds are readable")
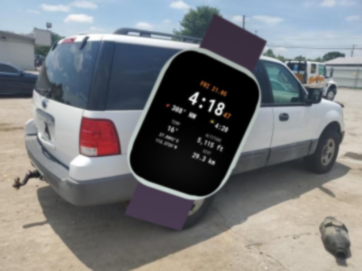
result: **4:18**
